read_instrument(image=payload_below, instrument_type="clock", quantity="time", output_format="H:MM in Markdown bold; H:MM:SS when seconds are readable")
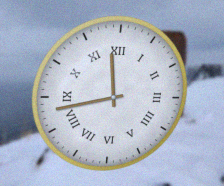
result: **11:43**
